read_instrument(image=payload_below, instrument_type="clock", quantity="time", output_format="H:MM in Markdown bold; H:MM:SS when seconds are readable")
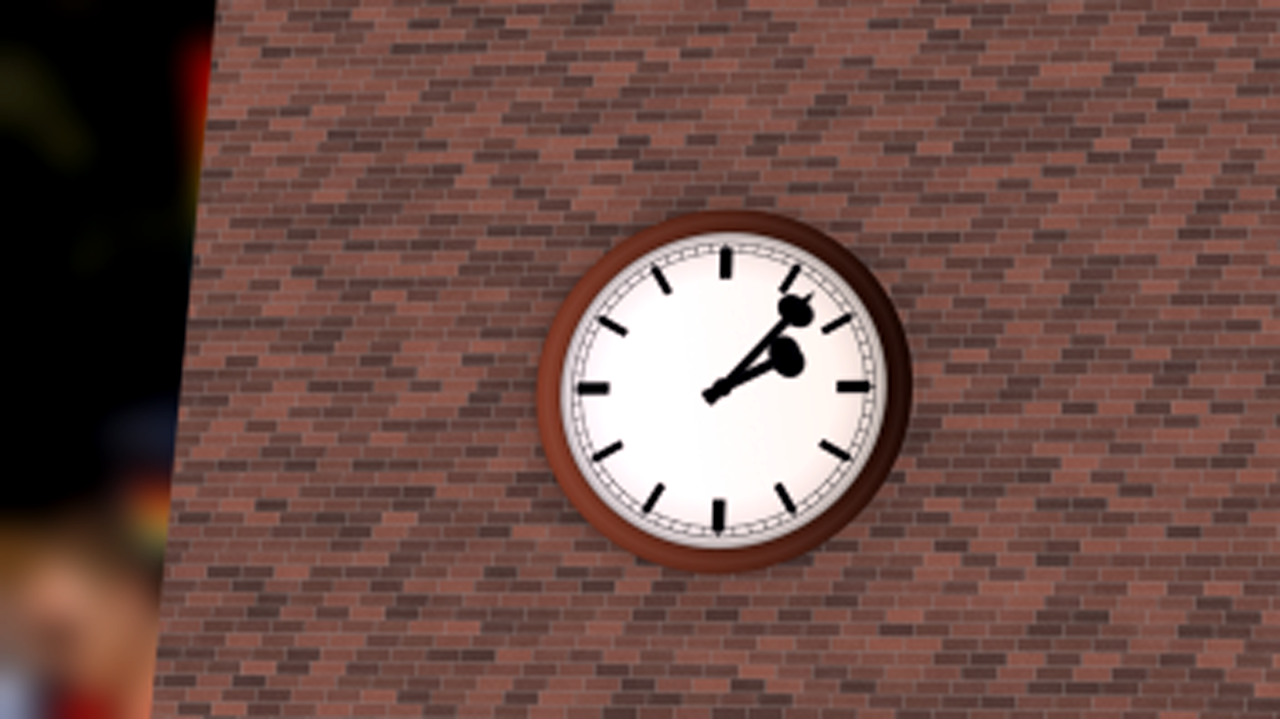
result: **2:07**
